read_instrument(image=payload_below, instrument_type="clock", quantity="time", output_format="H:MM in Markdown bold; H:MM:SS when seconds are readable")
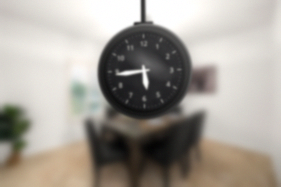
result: **5:44**
